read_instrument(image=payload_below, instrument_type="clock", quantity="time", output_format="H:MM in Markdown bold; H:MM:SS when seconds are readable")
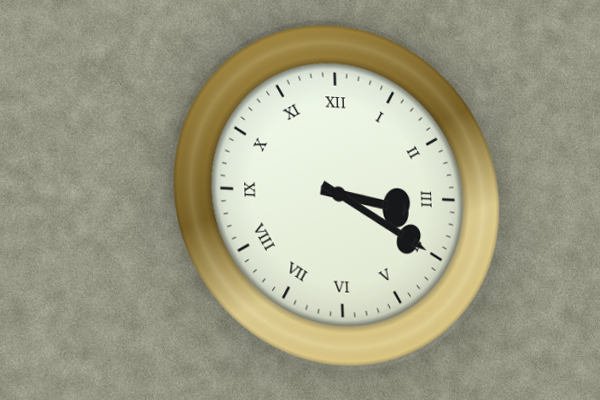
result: **3:20**
